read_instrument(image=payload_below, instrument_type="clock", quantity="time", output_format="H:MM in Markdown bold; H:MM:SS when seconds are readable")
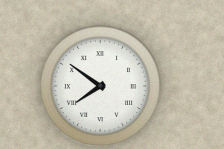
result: **7:51**
